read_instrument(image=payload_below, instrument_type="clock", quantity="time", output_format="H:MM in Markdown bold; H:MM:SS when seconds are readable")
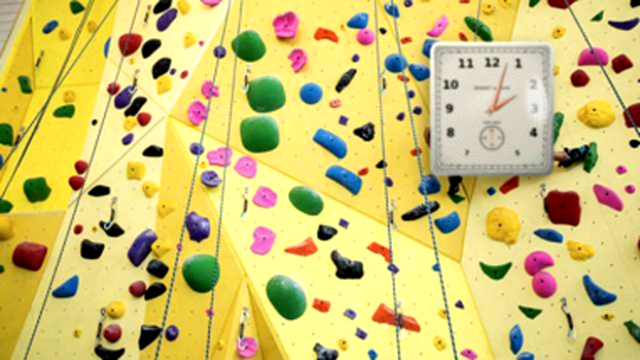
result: **2:03**
